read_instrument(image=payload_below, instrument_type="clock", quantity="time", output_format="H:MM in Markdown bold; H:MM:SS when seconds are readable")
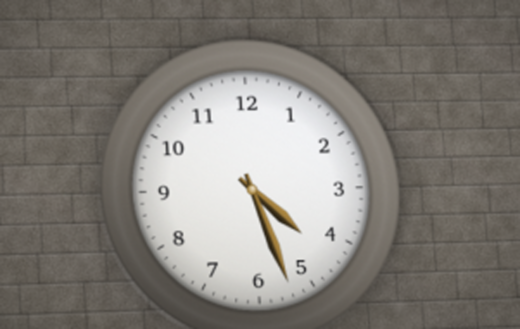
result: **4:27**
